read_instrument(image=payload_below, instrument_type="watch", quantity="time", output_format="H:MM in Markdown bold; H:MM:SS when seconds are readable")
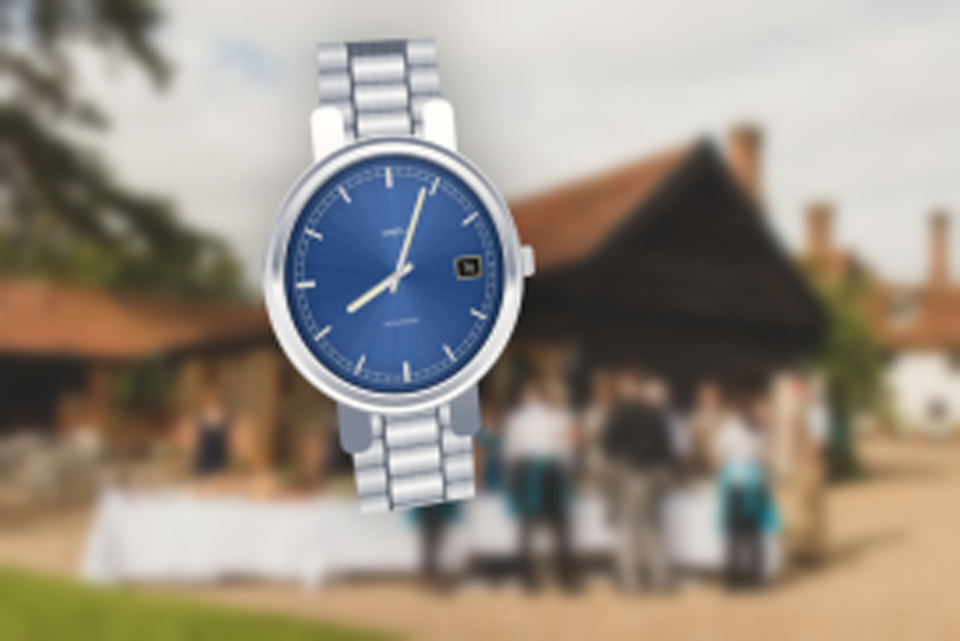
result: **8:04**
